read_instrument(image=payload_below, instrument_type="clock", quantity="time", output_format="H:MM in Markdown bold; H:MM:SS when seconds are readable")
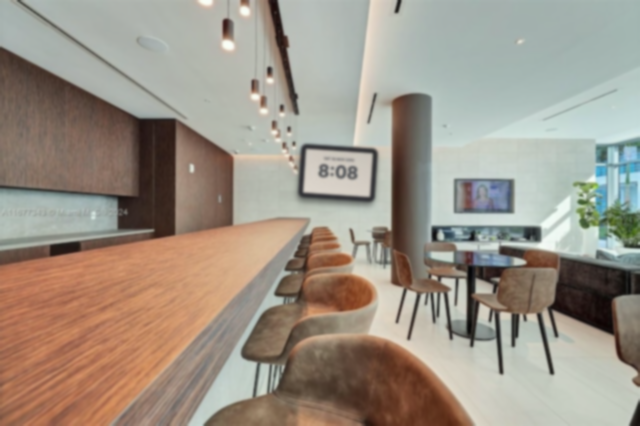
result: **8:08**
